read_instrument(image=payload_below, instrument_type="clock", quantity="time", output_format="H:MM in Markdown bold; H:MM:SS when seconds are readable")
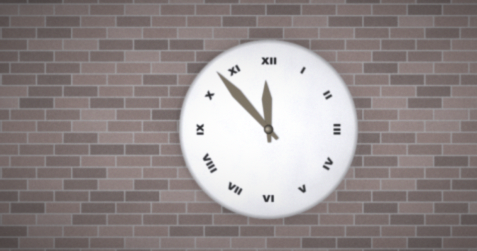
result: **11:53**
